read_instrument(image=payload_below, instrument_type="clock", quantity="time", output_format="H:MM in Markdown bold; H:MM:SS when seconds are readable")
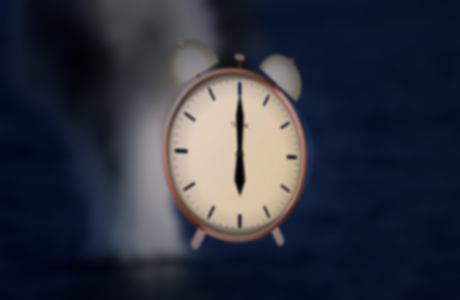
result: **6:00**
